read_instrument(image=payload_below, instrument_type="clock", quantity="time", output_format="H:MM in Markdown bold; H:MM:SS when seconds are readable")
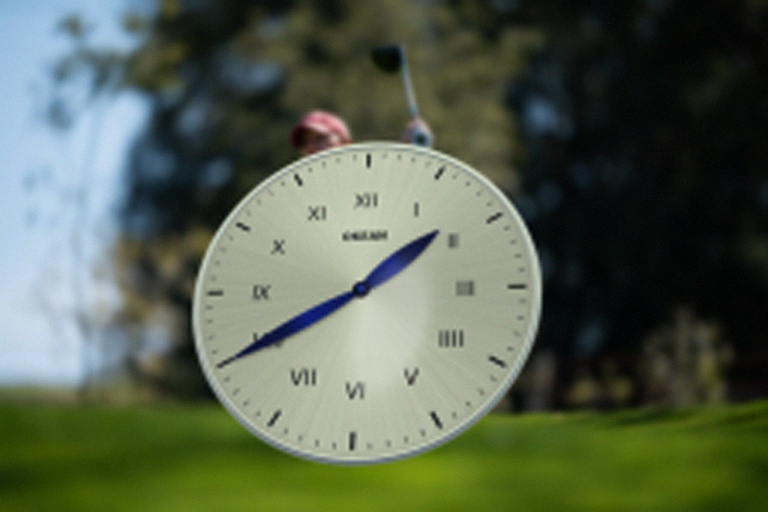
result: **1:40**
